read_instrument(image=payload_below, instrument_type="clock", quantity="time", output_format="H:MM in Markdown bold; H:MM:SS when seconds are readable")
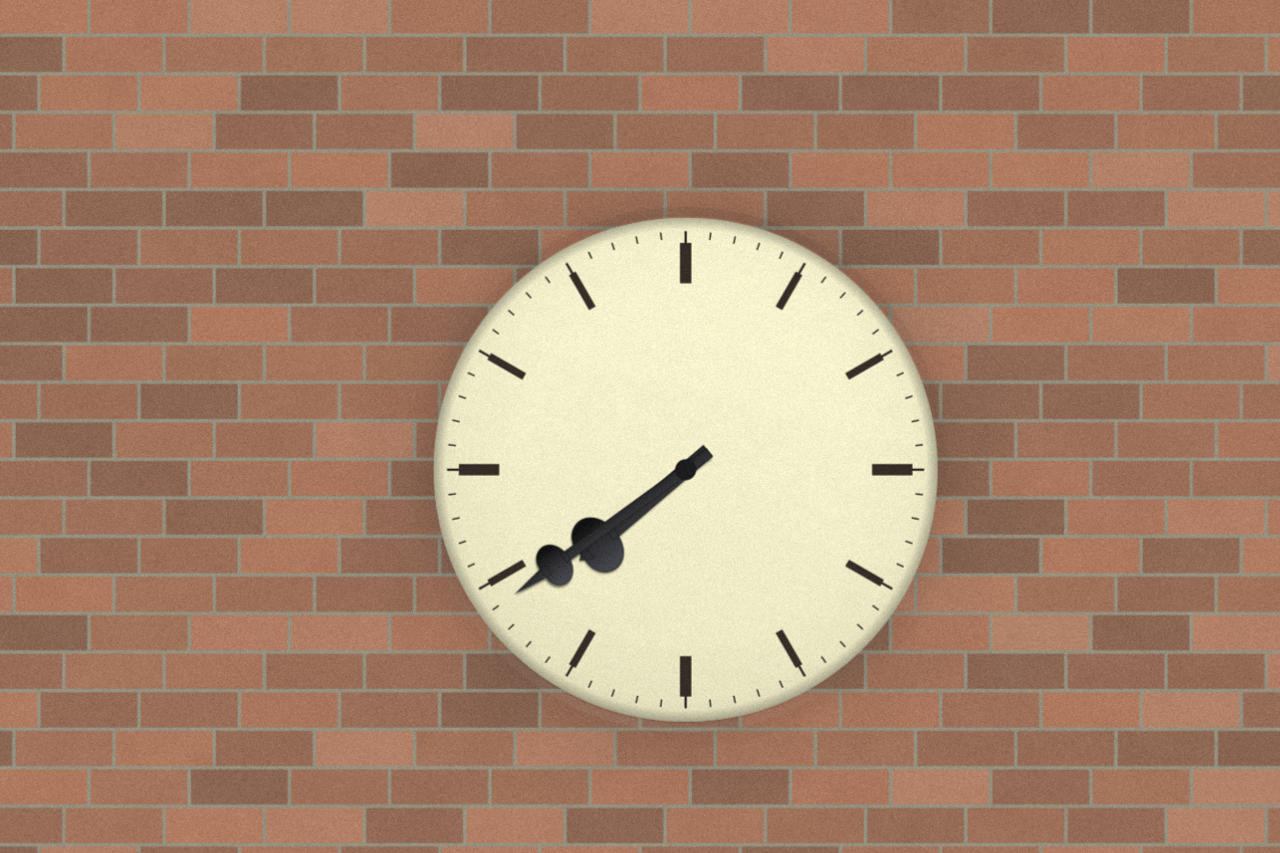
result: **7:39**
